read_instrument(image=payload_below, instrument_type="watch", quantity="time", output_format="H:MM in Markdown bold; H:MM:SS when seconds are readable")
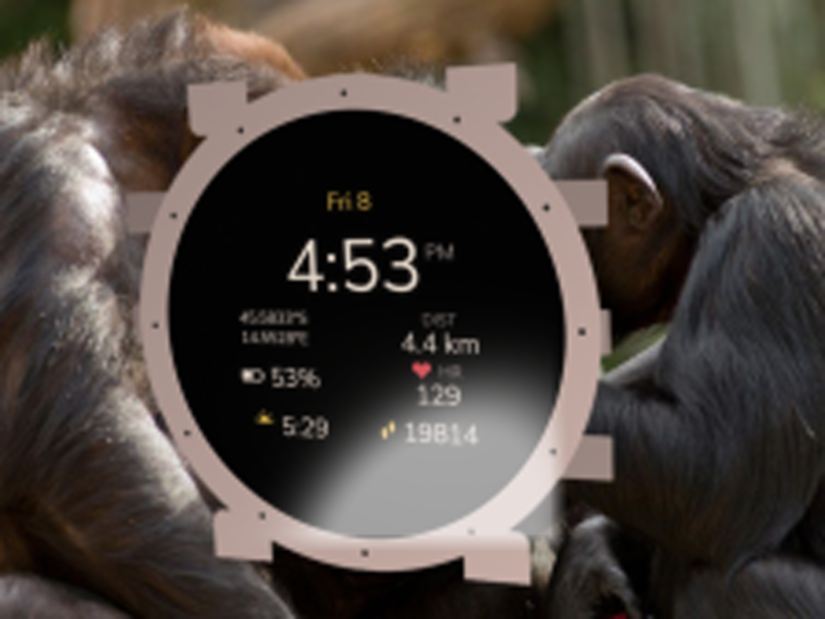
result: **4:53**
